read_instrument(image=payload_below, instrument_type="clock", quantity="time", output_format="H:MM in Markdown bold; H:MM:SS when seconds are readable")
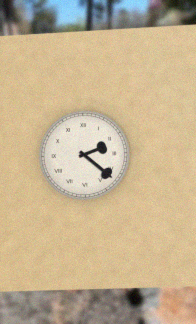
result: **2:22**
